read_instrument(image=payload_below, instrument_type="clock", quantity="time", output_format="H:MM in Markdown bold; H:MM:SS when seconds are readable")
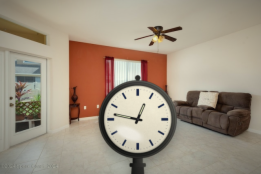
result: **12:47**
